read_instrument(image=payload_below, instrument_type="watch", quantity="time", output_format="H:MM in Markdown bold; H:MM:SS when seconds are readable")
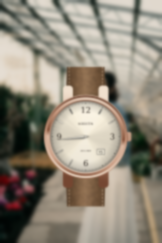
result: **8:44**
